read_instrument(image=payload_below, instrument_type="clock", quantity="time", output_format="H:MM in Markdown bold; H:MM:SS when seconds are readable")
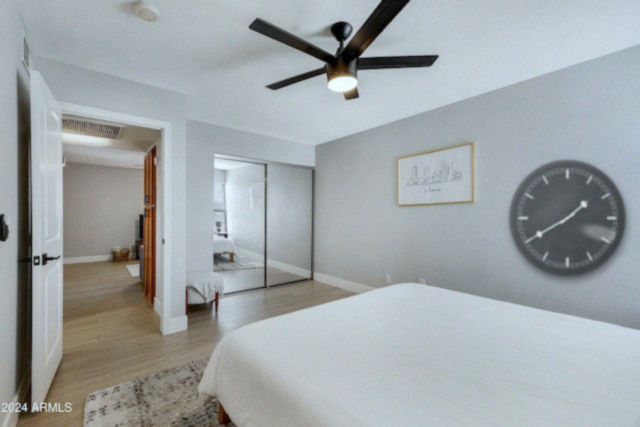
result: **1:40**
